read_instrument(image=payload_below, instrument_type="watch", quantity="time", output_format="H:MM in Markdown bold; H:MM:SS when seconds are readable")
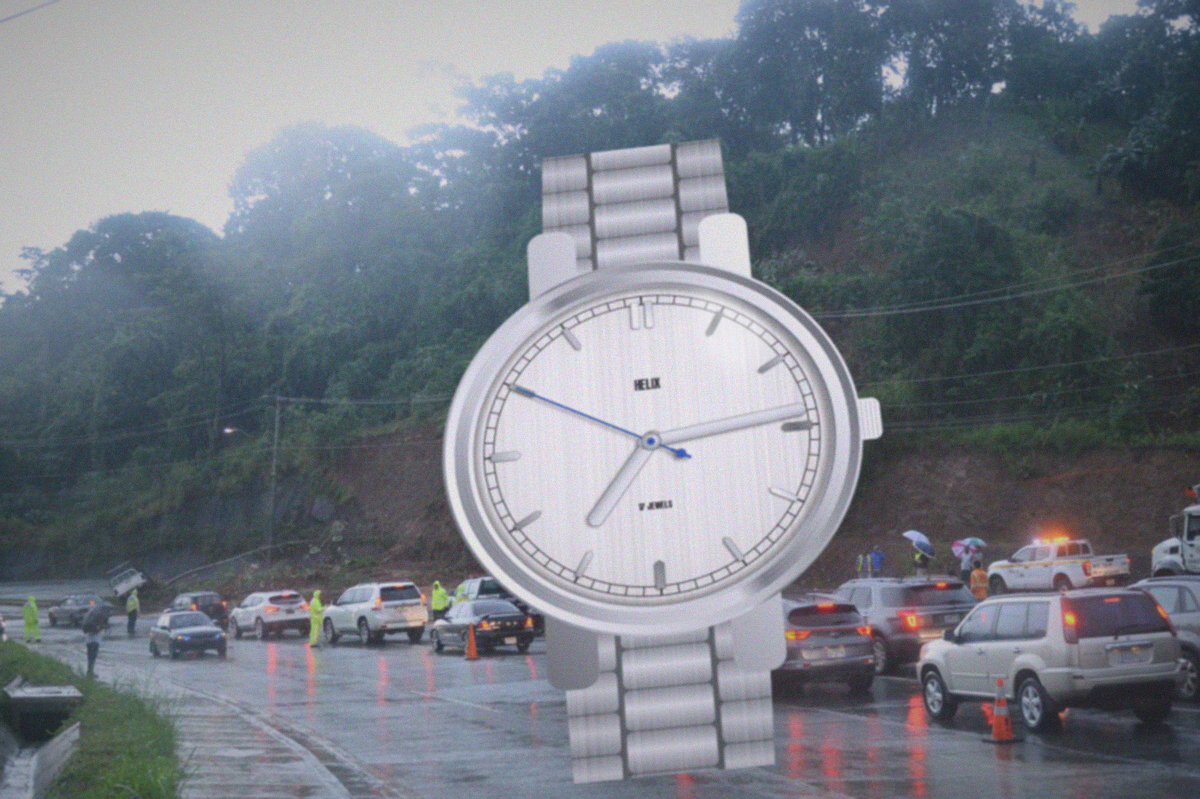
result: **7:13:50**
